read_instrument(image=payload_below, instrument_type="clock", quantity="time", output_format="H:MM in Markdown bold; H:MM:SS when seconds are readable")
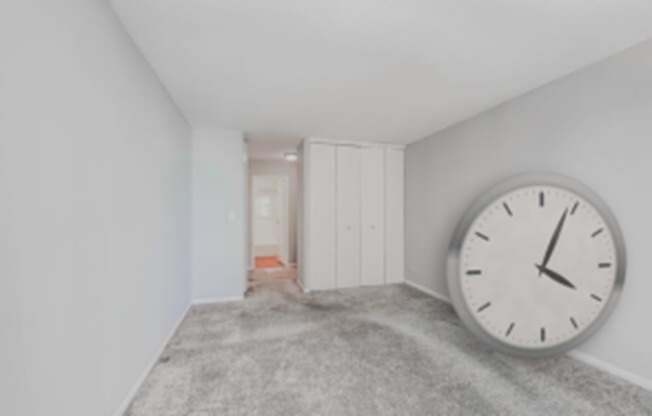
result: **4:04**
